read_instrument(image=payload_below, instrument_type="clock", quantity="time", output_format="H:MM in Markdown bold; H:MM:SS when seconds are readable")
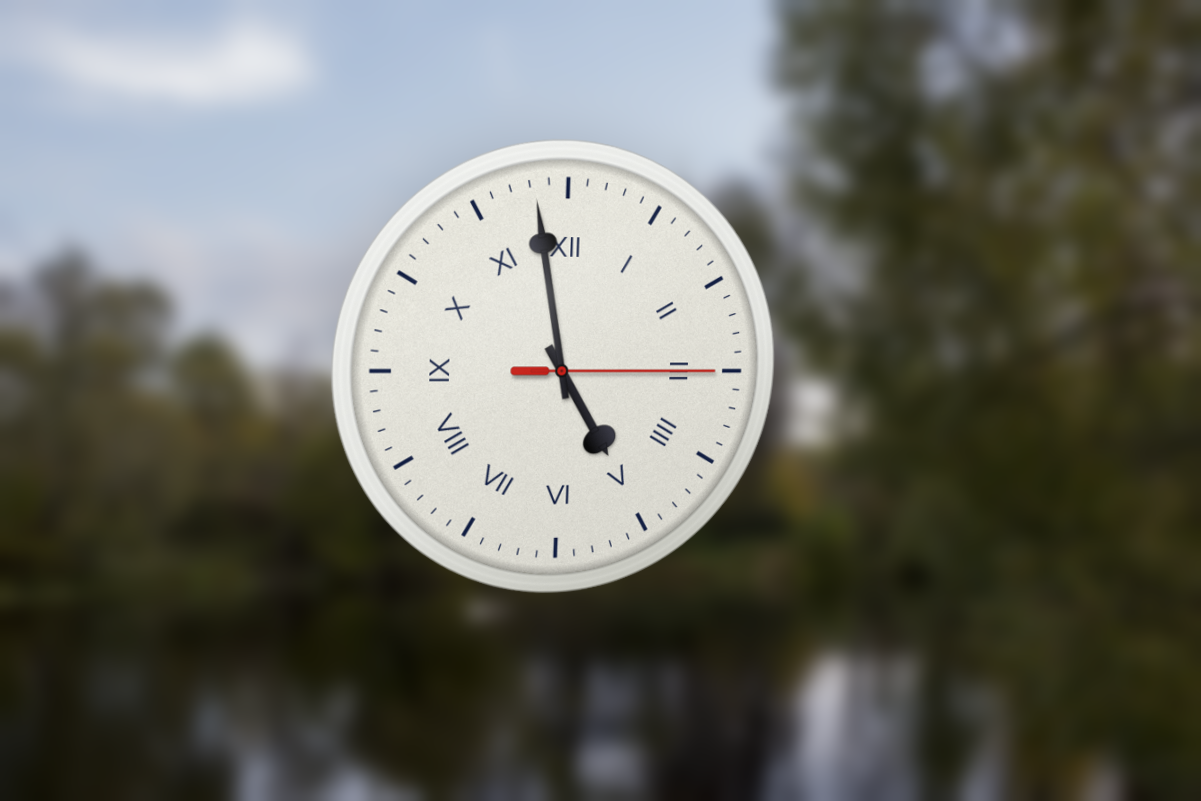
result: **4:58:15**
